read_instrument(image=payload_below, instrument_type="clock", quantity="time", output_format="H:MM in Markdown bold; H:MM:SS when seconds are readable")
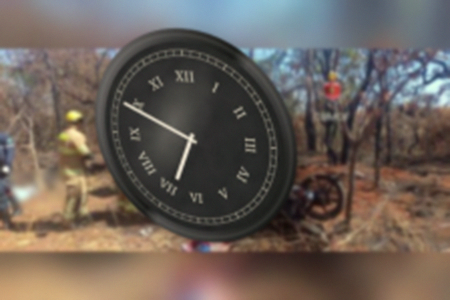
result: **6:49**
